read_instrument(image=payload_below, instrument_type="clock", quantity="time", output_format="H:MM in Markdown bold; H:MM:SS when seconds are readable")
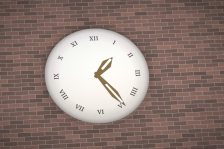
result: **1:24**
